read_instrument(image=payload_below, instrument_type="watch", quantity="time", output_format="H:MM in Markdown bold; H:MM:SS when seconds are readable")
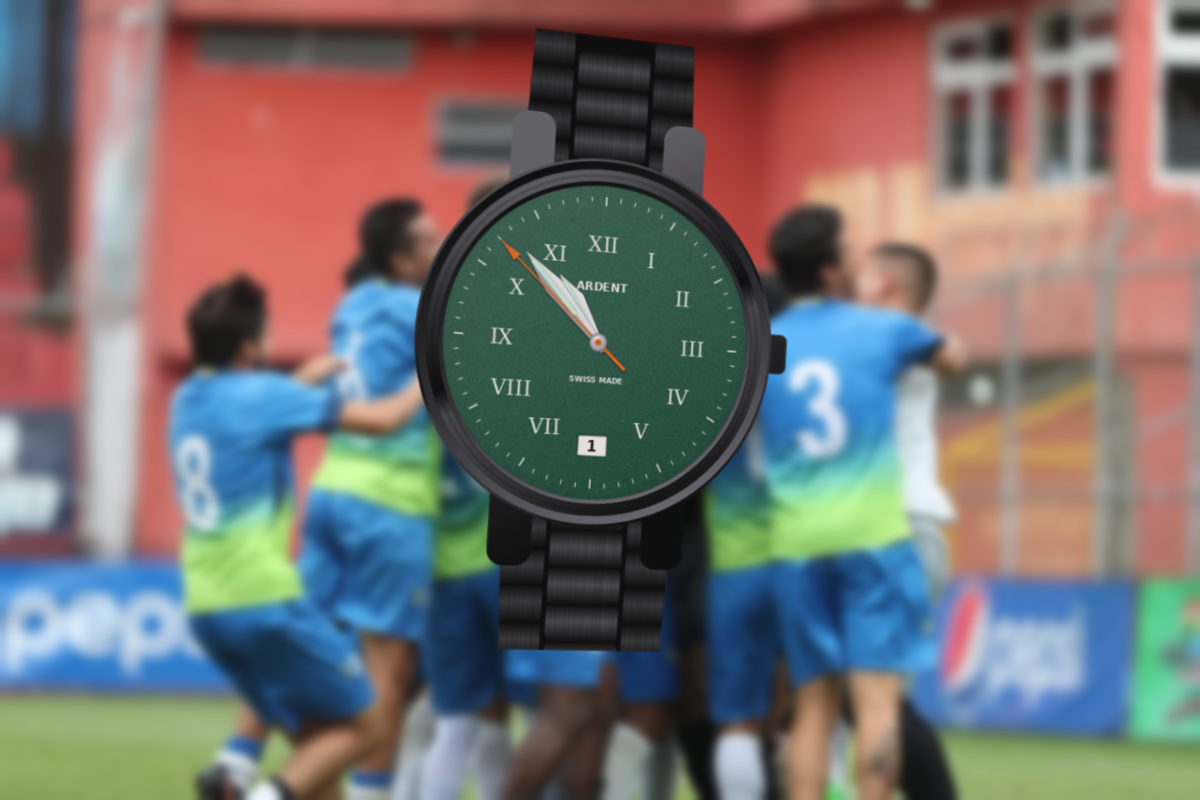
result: **10:52:52**
